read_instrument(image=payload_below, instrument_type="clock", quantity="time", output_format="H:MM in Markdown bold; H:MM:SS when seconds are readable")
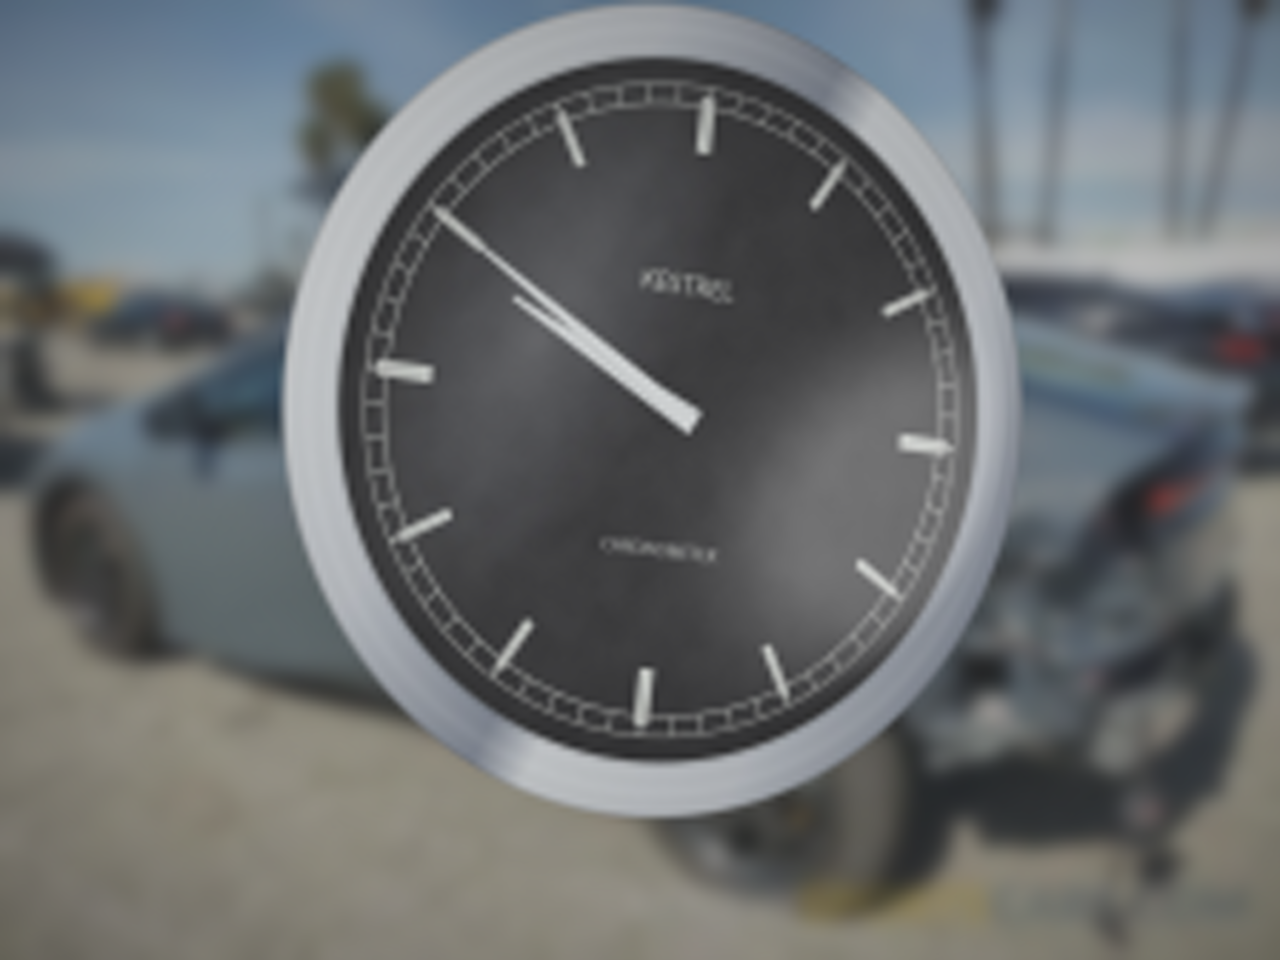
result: **9:50**
